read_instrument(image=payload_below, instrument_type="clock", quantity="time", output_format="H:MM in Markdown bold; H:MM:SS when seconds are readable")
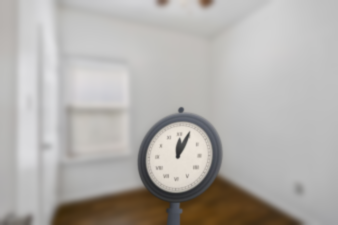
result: **12:04**
